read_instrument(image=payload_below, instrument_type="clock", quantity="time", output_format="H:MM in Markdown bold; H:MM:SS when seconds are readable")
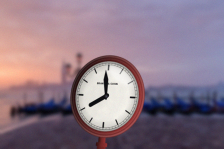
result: **7:59**
